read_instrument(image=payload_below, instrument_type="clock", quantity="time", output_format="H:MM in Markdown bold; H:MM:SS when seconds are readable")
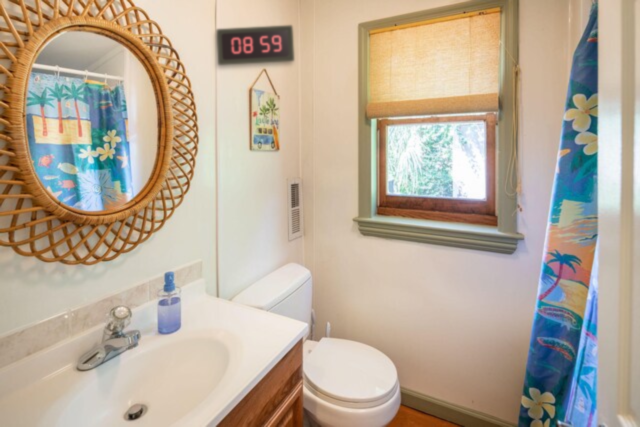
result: **8:59**
